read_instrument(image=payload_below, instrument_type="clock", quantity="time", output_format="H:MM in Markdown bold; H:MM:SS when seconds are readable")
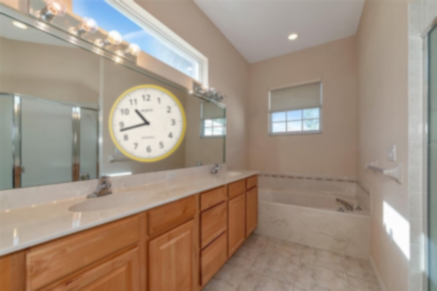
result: **10:43**
